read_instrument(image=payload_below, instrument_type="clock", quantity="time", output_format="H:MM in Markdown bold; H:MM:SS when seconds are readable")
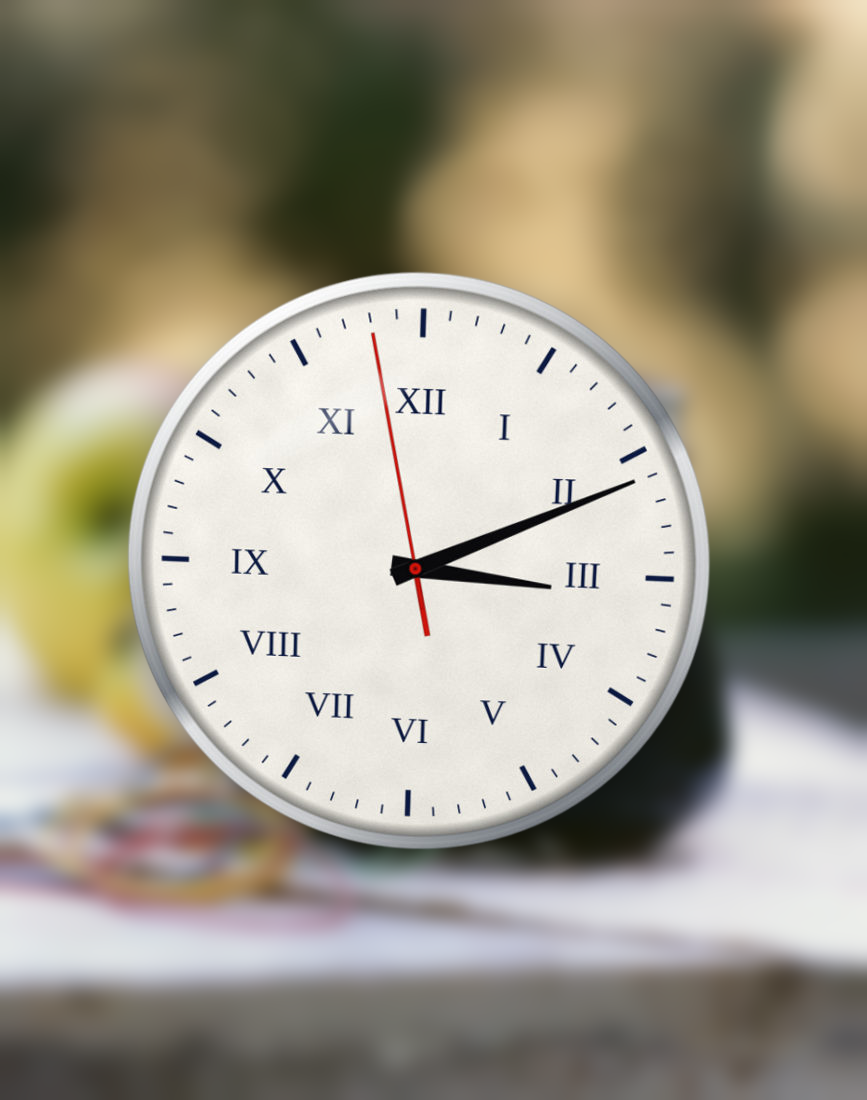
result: **3:10:58**
